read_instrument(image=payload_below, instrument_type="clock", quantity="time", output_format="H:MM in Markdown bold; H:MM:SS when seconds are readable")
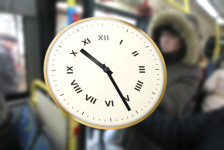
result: **10:26**
